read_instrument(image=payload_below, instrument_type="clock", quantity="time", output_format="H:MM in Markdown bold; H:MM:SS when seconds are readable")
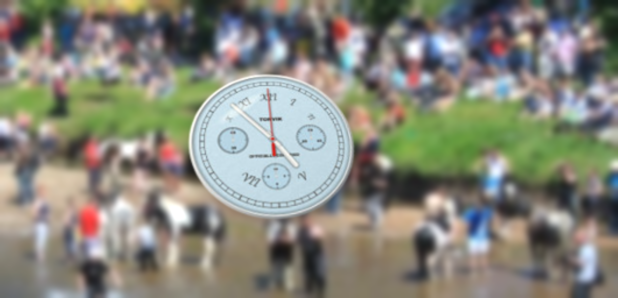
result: **4:53**
